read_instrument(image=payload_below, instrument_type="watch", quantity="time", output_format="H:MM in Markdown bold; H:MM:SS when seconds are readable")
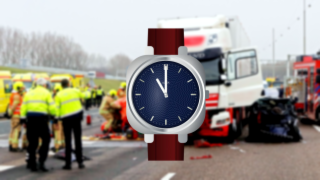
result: **11:00**
